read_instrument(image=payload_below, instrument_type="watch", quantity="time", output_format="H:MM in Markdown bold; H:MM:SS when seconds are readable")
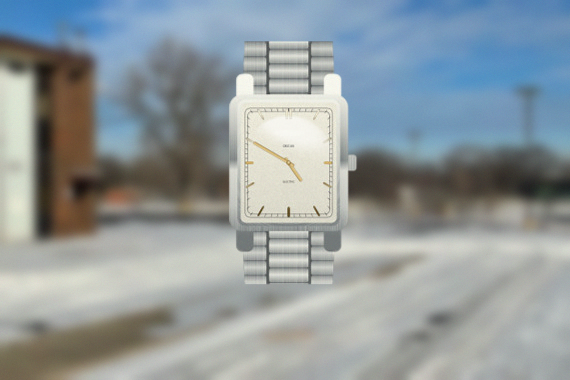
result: **4:50**
